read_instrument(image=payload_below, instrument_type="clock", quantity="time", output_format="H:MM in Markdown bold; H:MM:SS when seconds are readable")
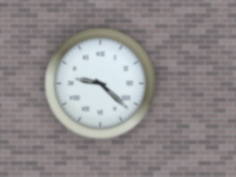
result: **9:22**
